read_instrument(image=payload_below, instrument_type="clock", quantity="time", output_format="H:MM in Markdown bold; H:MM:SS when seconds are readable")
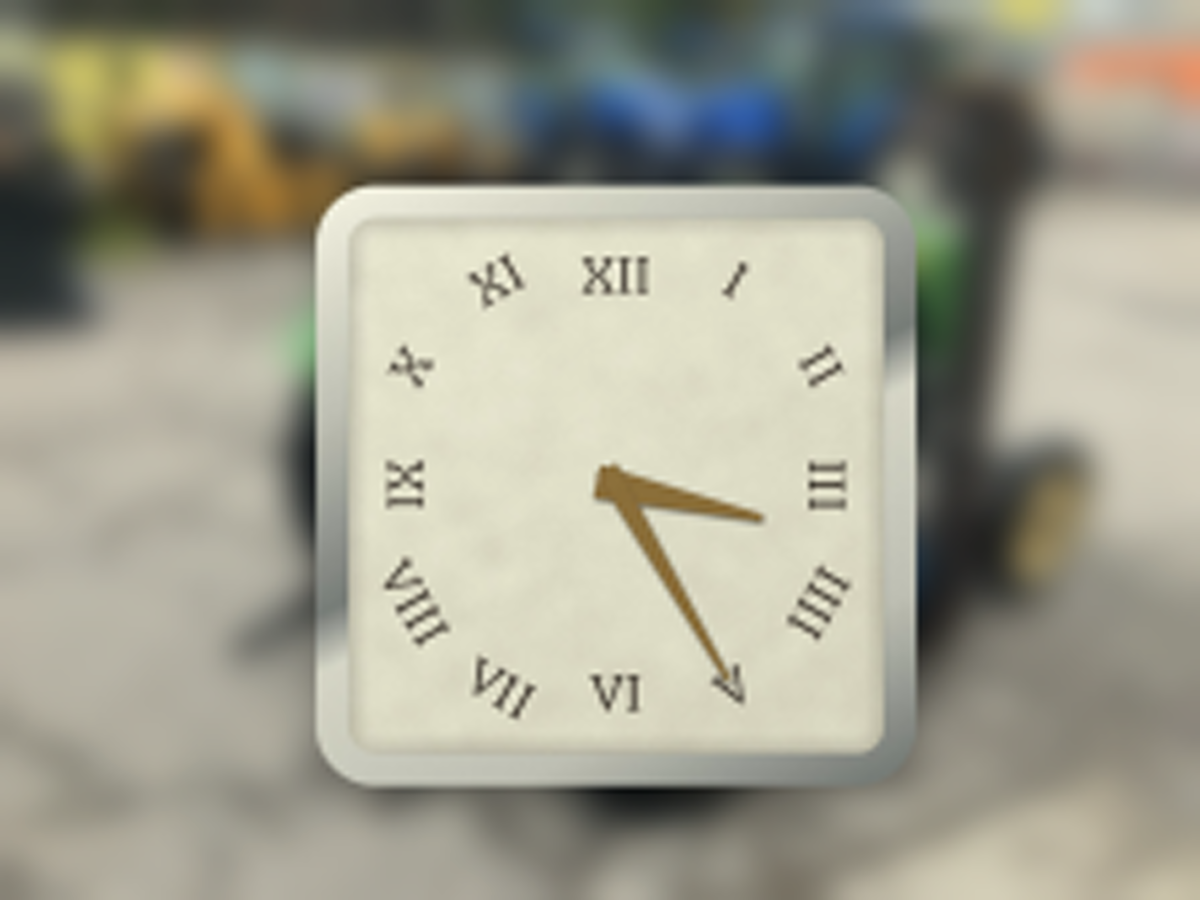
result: **3:25**
